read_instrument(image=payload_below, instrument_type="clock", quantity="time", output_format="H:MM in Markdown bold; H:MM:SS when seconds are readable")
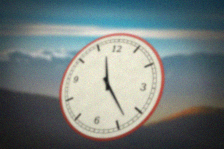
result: **11:23**
